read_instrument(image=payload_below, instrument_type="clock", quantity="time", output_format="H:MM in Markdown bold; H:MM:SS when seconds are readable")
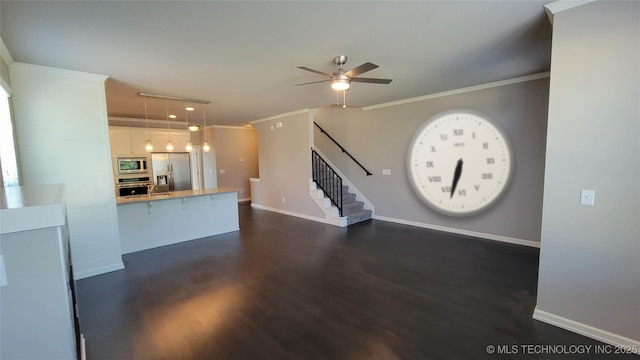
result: **6:33**
